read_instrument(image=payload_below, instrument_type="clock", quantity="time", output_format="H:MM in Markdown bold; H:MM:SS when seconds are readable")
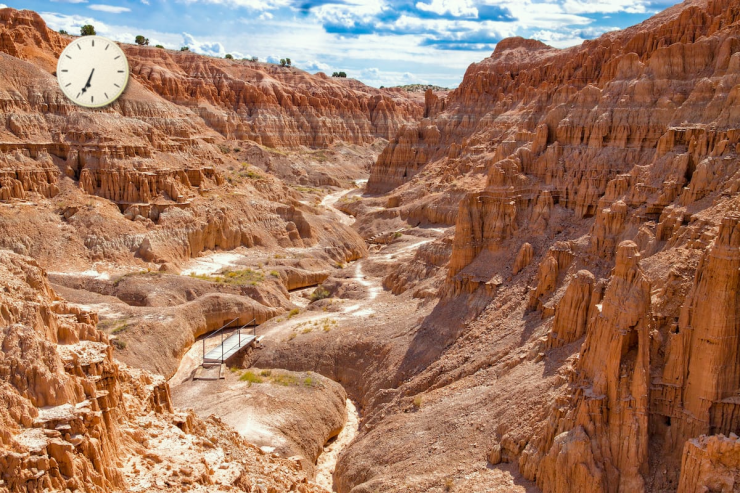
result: **6:34**
